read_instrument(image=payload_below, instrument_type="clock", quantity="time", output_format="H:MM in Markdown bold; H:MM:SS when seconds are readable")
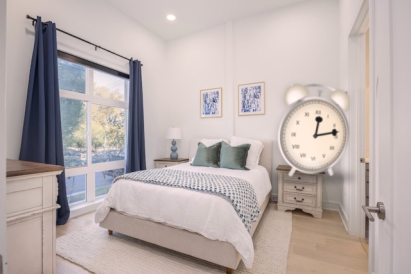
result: **12:13**
